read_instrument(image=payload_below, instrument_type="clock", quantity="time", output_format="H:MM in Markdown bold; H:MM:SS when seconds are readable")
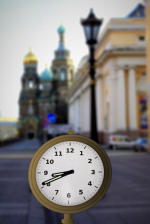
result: **8:41**
